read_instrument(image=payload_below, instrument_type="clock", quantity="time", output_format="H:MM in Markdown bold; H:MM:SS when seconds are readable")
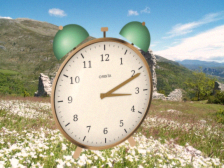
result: **3:11**
